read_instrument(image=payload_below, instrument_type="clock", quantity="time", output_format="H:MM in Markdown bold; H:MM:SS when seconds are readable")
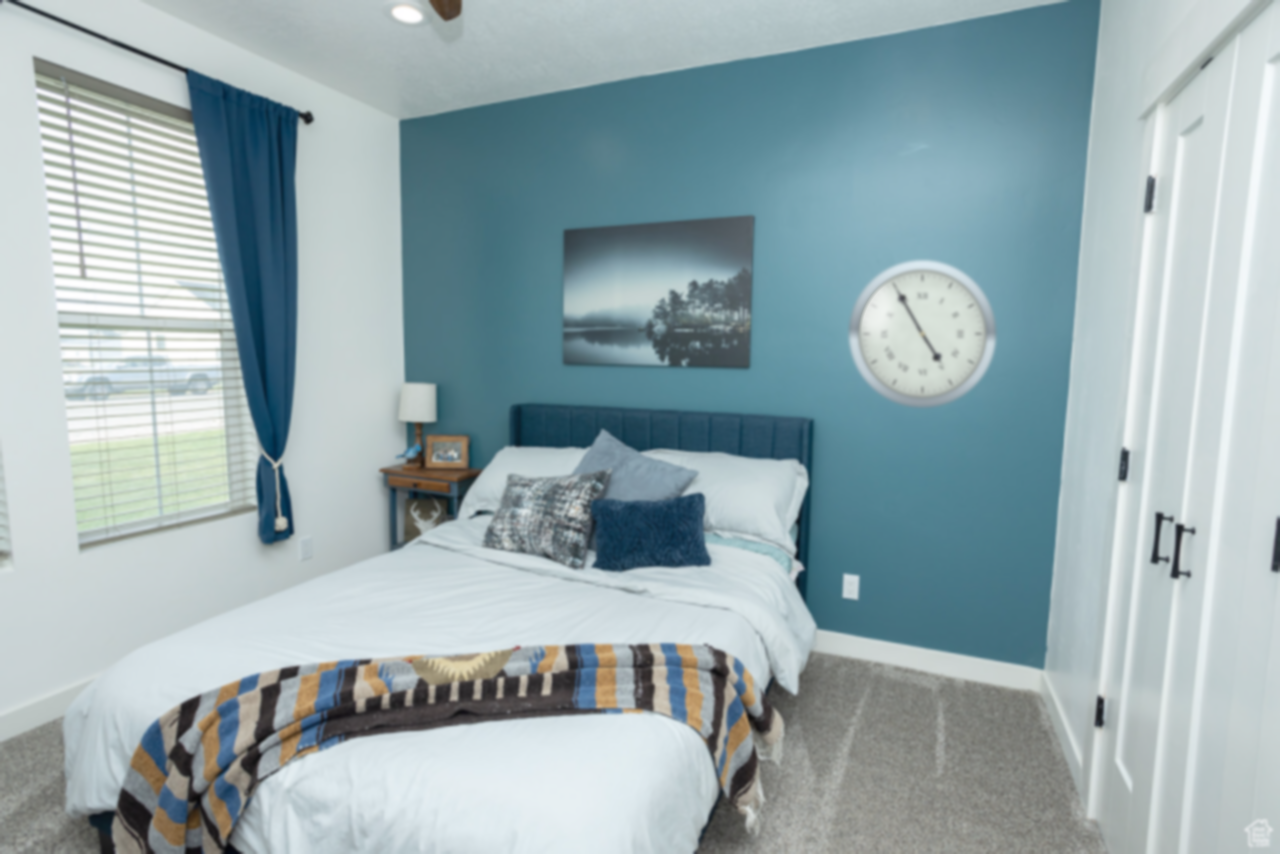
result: **4:55**
